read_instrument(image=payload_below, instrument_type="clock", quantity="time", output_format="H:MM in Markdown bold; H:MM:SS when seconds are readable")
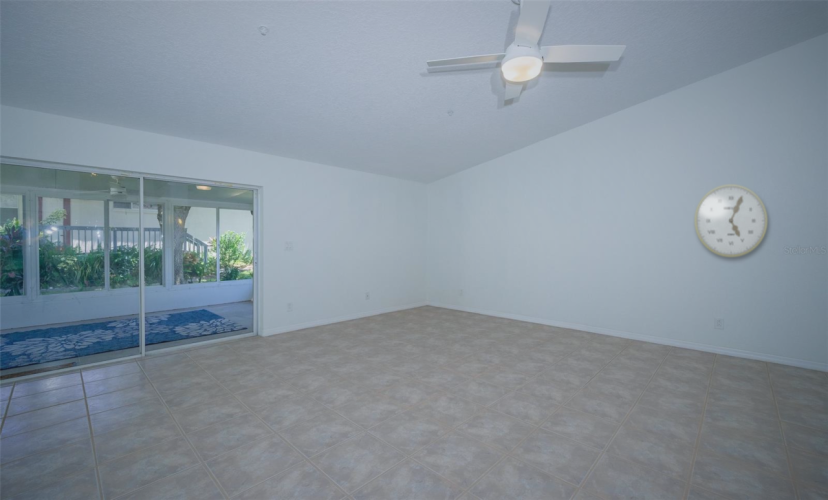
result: **5:04**
